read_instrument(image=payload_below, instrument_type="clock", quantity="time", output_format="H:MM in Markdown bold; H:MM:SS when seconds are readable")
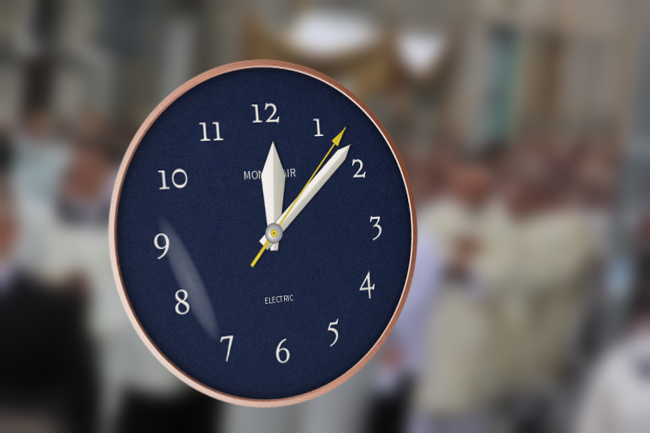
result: **12:08:07**
